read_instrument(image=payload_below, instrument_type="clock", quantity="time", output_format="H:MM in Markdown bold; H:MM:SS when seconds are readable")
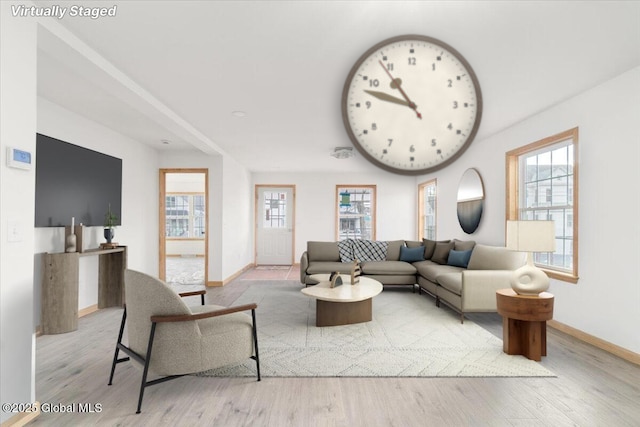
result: **10:47:54**
